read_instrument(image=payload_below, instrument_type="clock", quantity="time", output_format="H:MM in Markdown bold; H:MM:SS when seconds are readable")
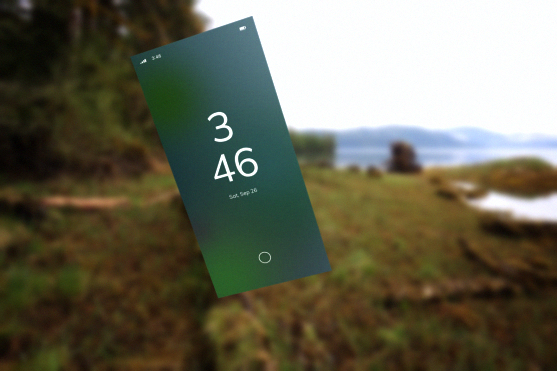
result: **3:46**
